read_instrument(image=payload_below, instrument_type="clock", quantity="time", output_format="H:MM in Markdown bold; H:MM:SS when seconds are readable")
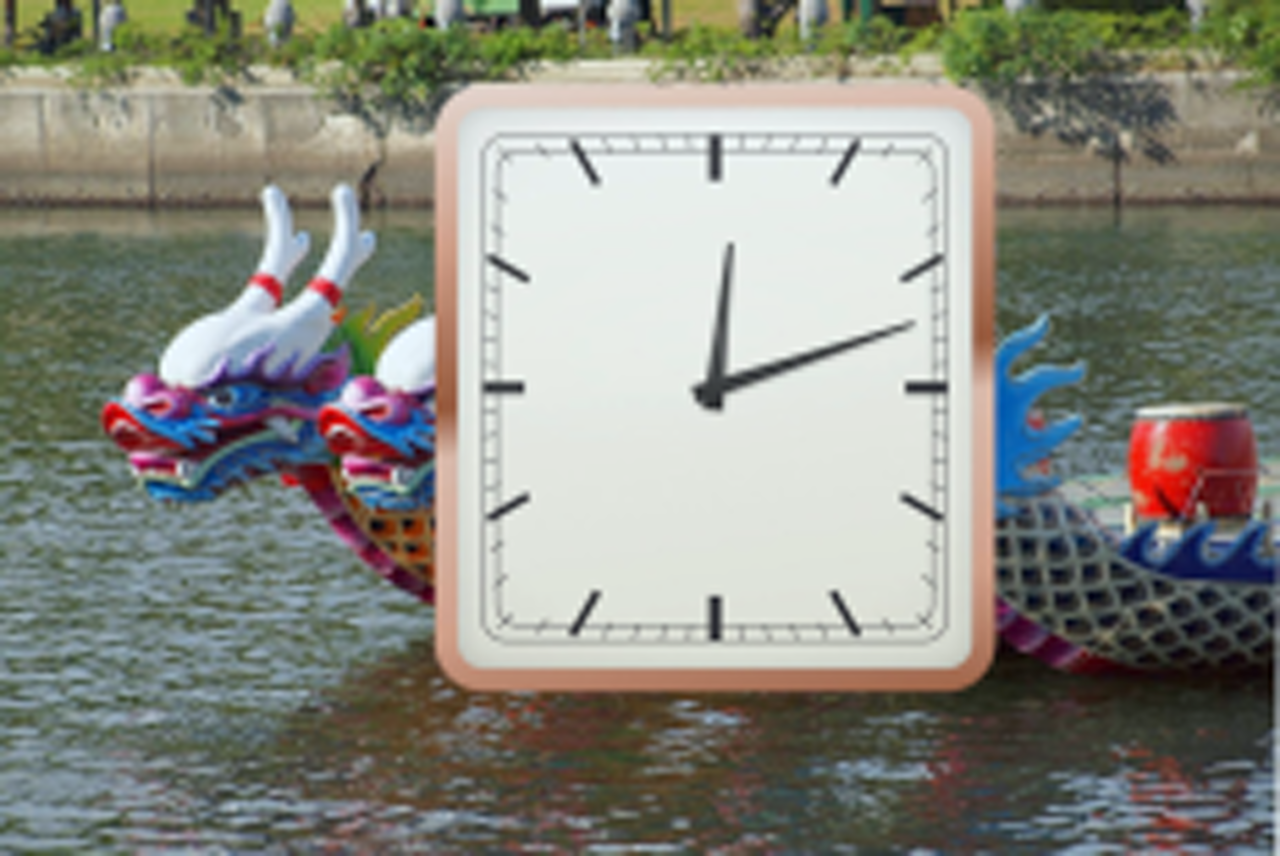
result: **12:12**
